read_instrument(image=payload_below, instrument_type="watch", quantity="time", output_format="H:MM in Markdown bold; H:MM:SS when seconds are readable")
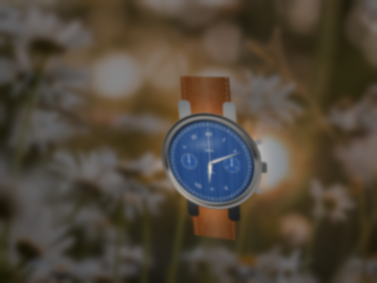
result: **6:11**
